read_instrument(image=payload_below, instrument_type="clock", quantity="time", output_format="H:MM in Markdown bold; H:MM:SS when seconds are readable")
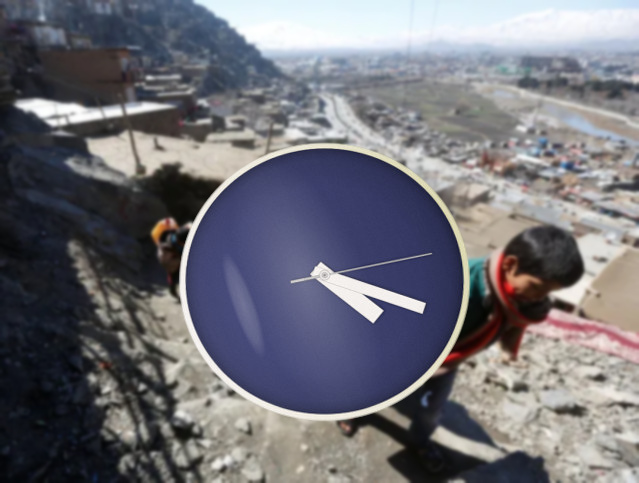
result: **4:18:13**
